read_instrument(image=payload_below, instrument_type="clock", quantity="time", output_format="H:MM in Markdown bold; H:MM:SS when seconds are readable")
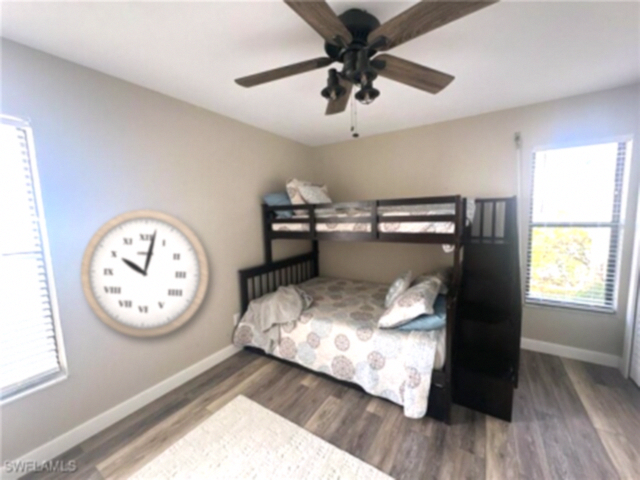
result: **10:02**
